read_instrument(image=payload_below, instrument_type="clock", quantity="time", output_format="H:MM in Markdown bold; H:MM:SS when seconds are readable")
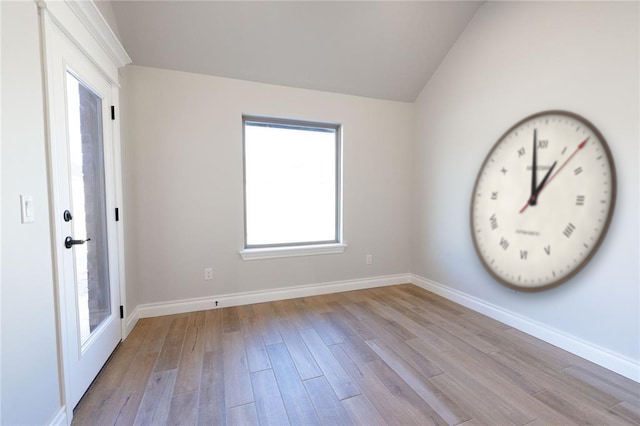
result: **12:58:07**
